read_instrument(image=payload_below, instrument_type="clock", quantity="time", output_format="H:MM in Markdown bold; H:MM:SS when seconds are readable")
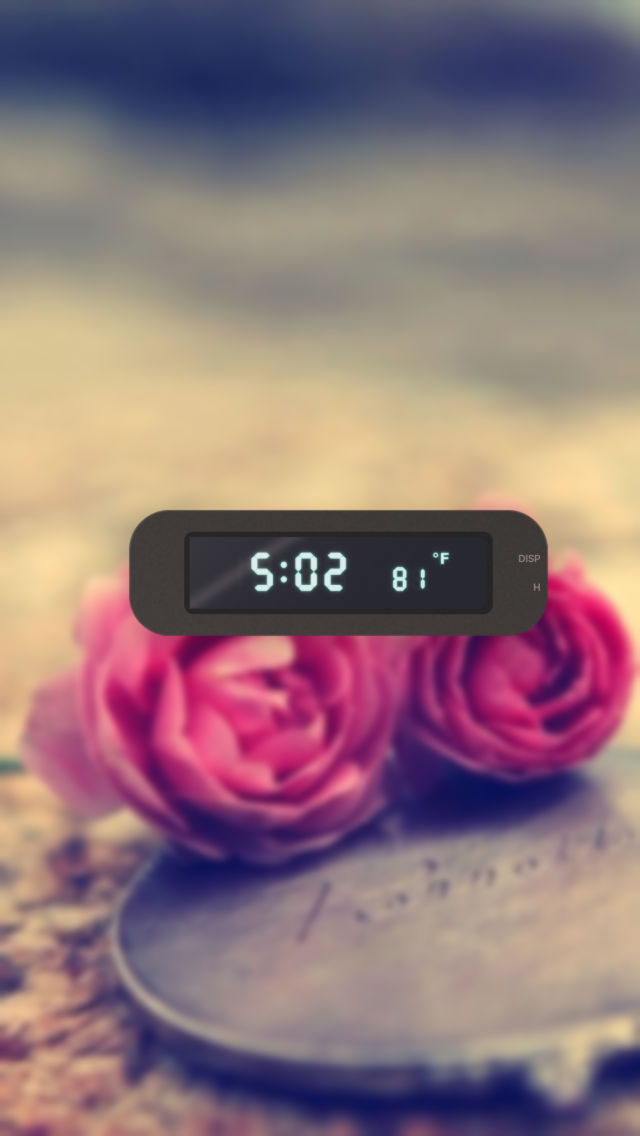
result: **5:02**
